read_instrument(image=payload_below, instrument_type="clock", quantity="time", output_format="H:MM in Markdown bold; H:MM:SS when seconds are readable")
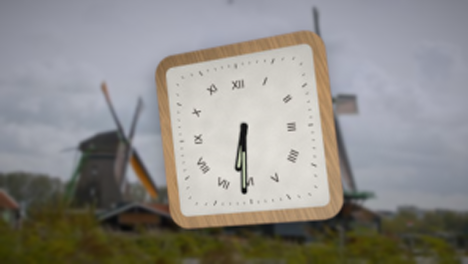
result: **6:31**
